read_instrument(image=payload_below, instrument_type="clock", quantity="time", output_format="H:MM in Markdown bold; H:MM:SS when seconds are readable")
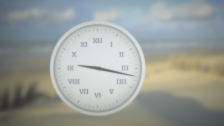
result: **9:17**
